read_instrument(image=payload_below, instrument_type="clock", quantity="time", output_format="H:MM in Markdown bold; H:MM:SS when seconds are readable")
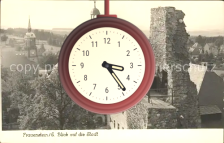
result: **3:24**
